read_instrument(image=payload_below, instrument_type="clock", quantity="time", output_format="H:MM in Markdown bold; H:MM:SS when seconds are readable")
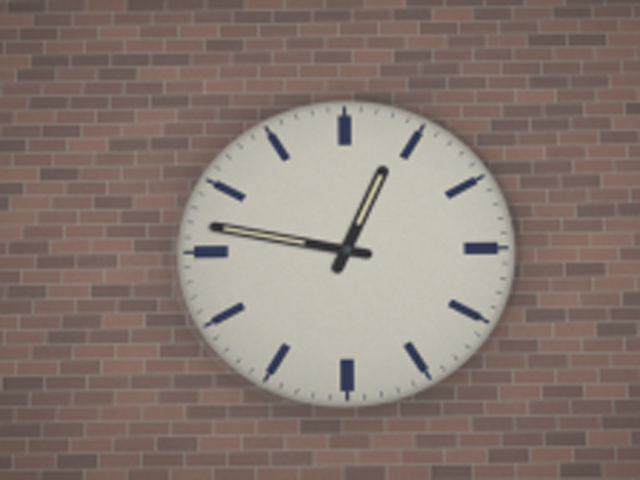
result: **12:47**
